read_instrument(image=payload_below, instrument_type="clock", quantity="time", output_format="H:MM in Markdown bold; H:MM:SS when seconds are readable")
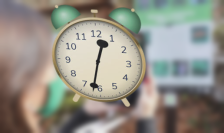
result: **12:32**
